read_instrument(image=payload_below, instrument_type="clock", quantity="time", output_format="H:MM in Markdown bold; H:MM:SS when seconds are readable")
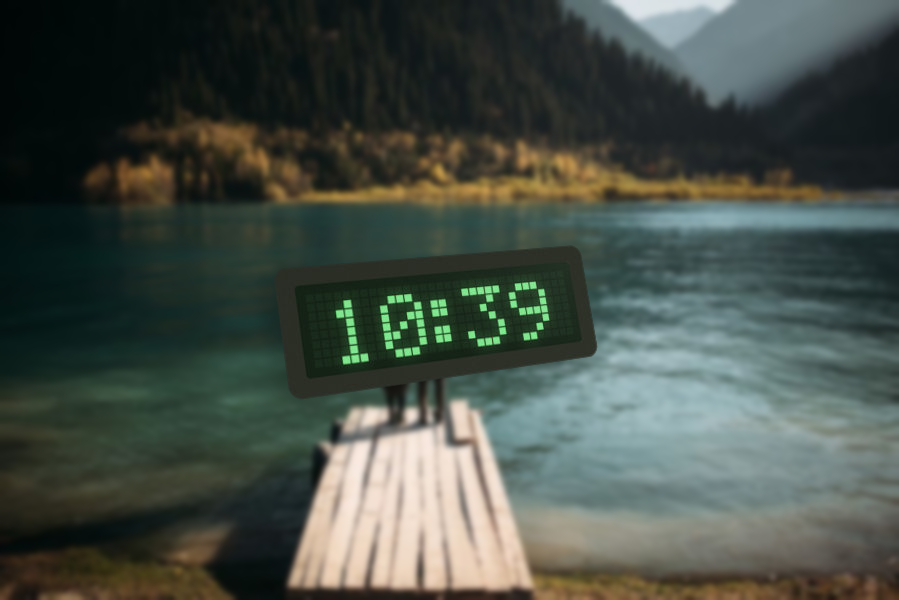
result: **10:39**
